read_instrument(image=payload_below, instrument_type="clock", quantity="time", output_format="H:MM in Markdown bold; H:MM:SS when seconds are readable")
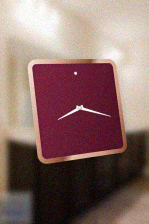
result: **8:18**
